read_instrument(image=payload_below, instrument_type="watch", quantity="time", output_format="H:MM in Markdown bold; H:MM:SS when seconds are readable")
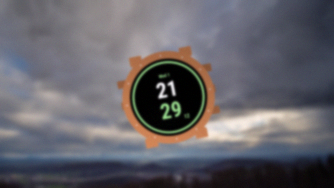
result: **21:29**
